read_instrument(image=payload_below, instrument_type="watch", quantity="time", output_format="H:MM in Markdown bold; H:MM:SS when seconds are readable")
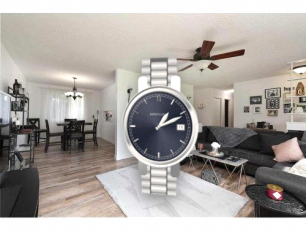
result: **1:11**
